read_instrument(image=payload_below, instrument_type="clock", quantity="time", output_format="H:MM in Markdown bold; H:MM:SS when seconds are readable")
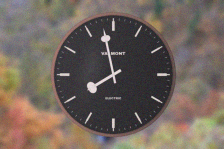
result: **7:58**
